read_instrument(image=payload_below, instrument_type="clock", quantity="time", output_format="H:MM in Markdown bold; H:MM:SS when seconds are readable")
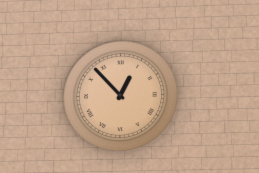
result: **12:53**
